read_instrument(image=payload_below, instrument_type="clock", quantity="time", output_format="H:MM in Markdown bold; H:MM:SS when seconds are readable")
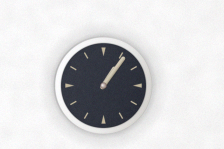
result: **1:06**
